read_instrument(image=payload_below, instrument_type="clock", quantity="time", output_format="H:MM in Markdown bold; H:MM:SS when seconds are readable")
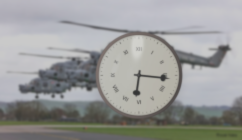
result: **6:16**
